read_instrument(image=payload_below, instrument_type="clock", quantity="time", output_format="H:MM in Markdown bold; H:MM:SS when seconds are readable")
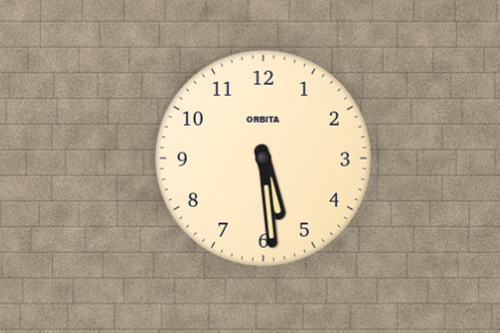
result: **5:29**
